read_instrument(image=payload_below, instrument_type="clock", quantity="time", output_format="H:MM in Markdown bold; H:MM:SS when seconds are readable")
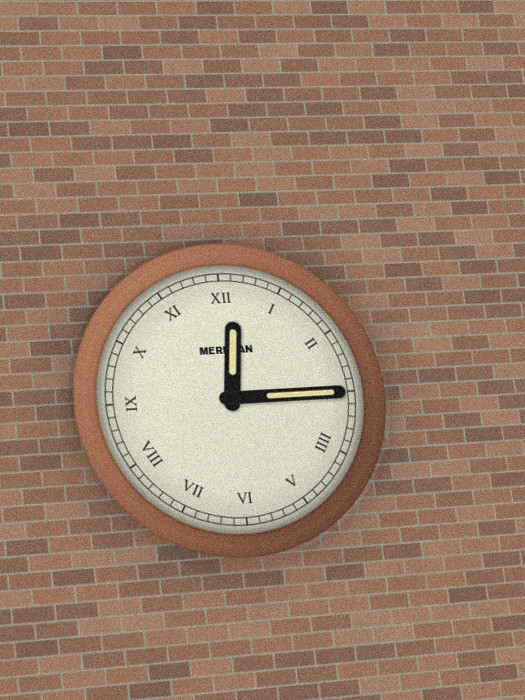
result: **12:15**
